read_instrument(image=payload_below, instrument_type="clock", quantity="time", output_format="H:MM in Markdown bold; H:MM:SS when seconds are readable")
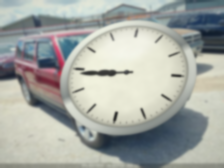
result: **8:44**
